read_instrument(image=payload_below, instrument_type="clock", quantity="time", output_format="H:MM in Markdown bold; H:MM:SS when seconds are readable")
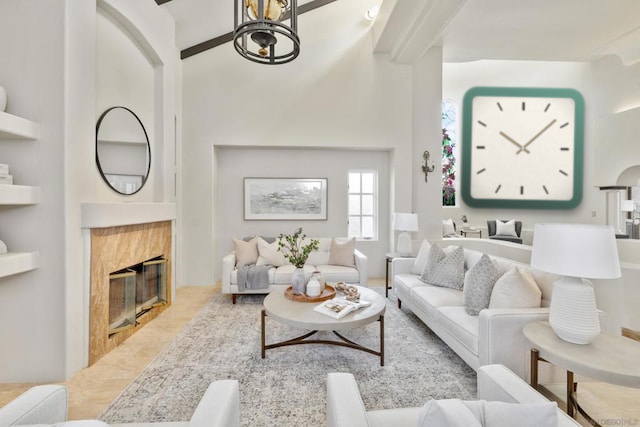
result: **10:08**
